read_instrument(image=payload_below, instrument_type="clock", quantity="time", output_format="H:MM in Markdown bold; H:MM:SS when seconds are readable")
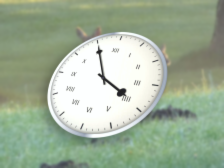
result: **3:55**
